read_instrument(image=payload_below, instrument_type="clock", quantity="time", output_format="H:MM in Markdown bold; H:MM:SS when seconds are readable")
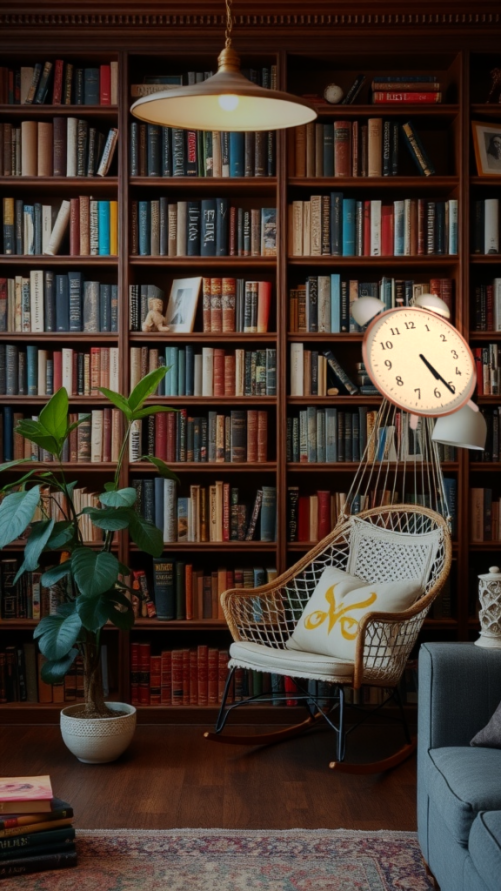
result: **5:26**
